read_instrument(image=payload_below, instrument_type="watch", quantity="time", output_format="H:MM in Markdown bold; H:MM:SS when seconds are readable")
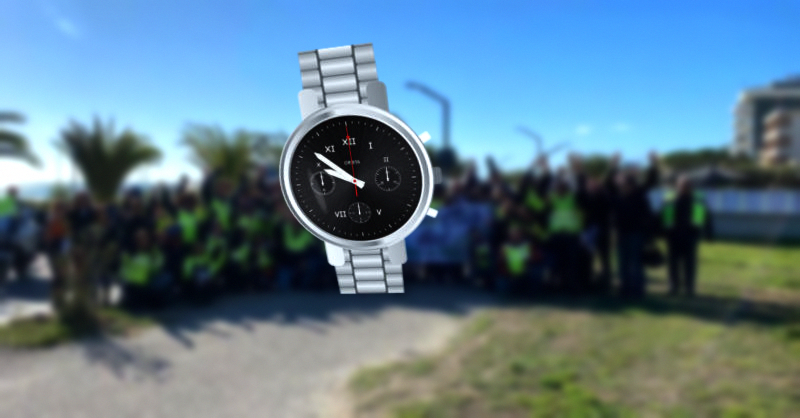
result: **9:52**
